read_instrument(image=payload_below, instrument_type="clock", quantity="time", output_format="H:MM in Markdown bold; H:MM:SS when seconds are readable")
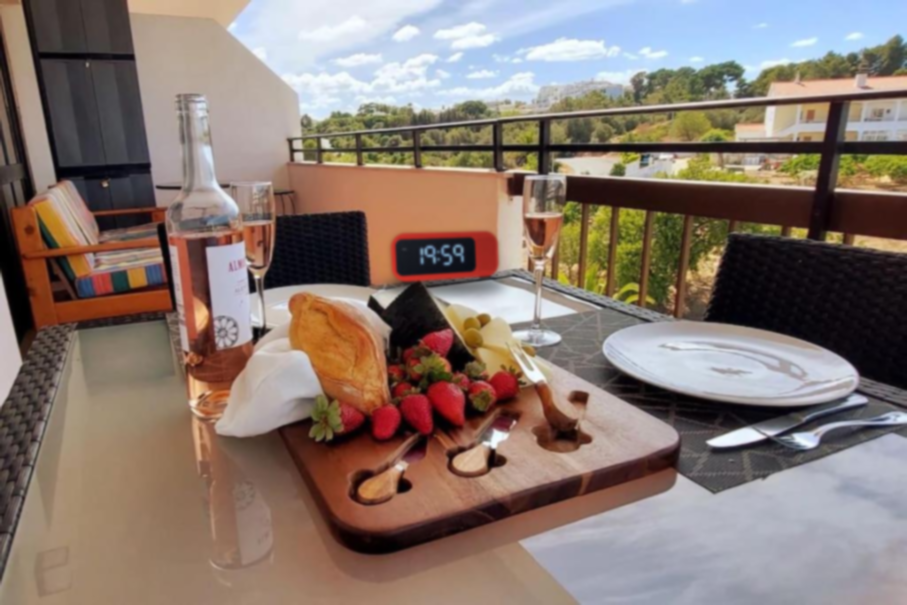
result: **19:59**
